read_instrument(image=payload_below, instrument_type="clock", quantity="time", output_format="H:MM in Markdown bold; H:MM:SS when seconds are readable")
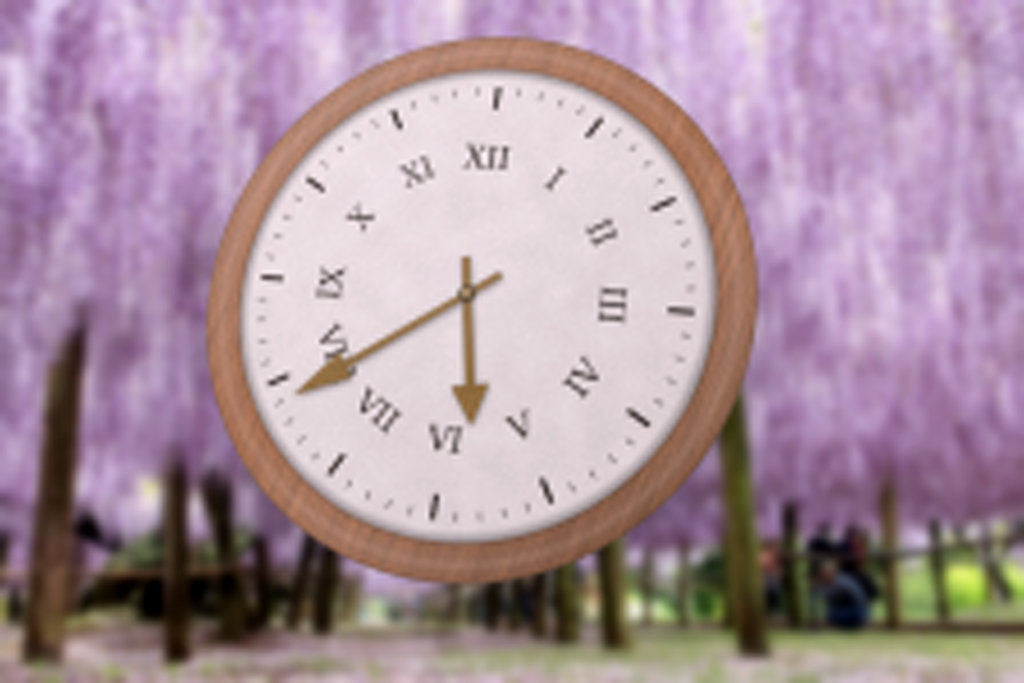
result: **5:39**
